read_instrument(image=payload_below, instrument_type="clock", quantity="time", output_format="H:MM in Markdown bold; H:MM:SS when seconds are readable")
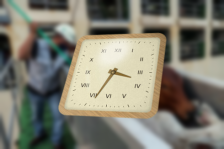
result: **3:34**
